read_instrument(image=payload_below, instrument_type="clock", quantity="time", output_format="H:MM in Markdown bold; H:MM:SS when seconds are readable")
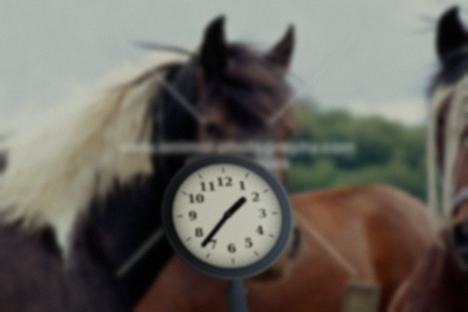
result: **1:37**
